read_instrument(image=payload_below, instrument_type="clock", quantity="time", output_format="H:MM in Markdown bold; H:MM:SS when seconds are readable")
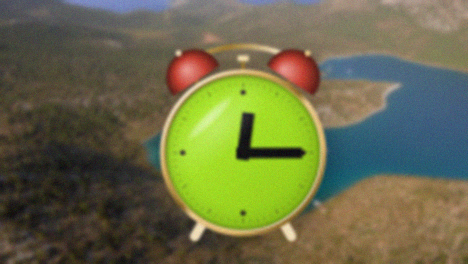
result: **12:15**
